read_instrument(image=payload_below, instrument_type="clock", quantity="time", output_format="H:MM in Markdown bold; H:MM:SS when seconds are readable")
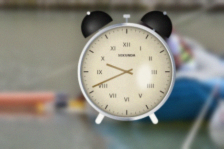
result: **9:41**
